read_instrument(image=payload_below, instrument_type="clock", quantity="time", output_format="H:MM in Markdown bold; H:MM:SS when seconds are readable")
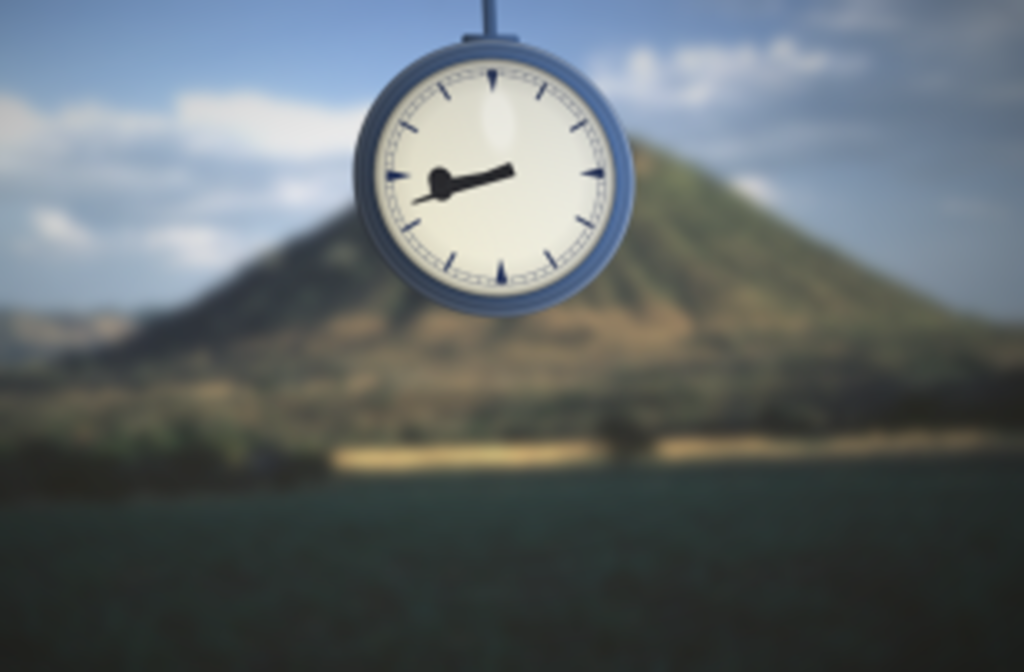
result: **8:42**
